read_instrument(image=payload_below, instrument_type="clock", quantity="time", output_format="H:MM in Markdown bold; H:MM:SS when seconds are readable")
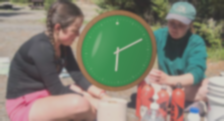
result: **6:11**
